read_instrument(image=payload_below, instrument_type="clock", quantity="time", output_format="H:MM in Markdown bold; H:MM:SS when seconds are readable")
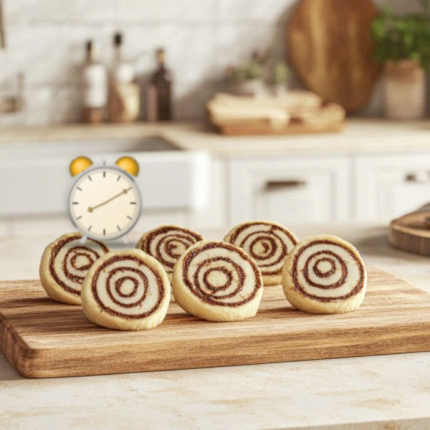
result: **8:10**
